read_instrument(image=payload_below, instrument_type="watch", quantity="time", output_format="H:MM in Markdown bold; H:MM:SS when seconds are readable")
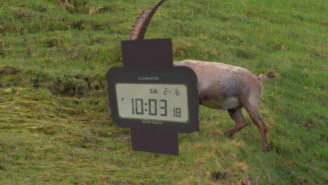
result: **10:03:18**
